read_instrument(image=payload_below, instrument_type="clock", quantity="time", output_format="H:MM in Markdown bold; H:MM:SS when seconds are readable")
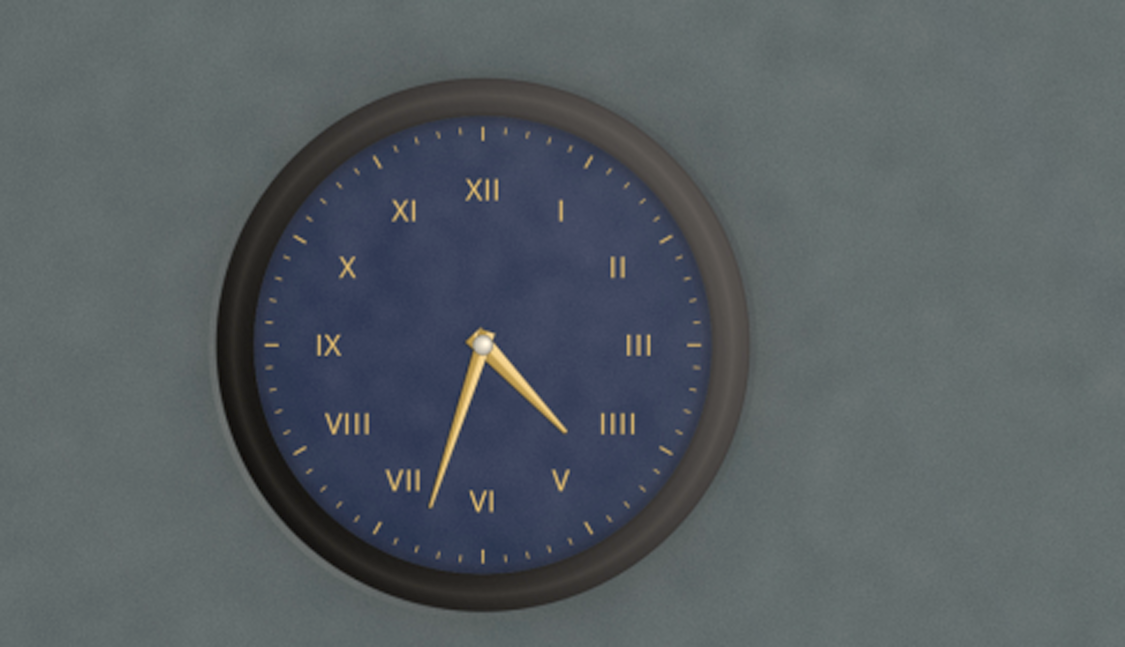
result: **4:33**
